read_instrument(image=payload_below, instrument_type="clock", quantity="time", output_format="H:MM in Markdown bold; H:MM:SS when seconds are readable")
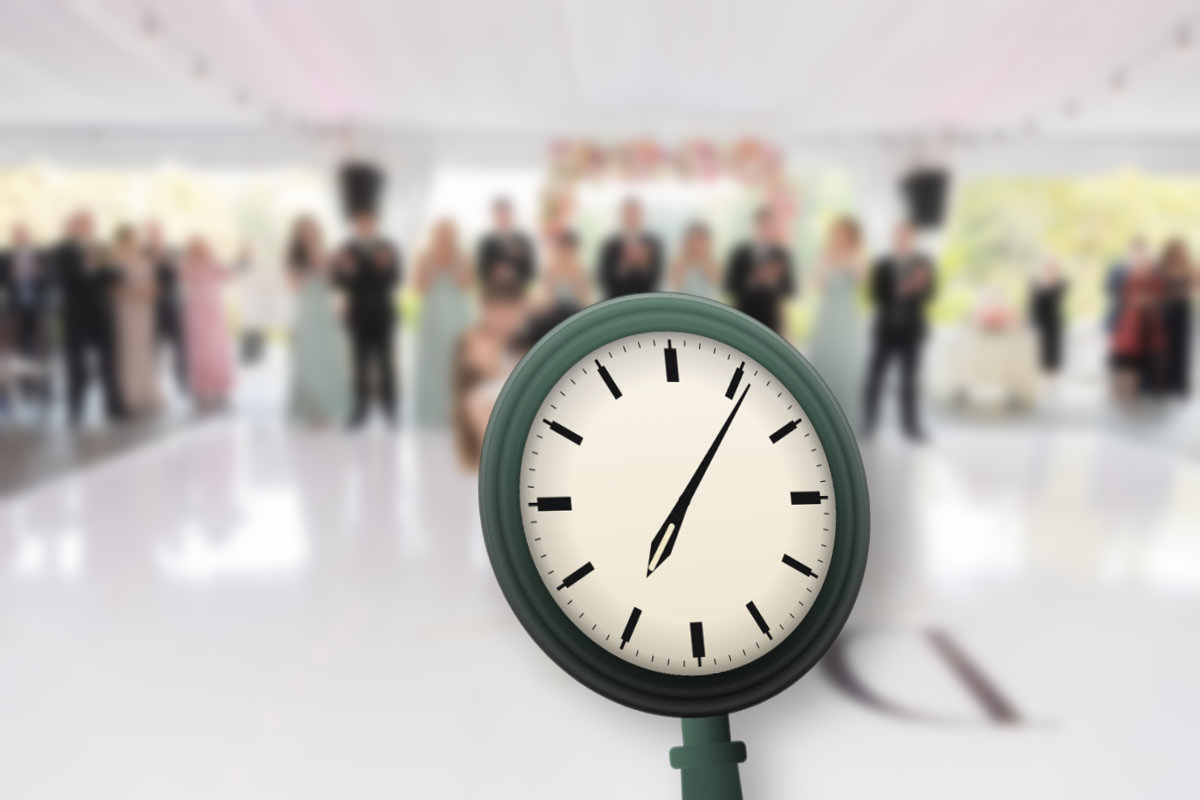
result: **7:06**
